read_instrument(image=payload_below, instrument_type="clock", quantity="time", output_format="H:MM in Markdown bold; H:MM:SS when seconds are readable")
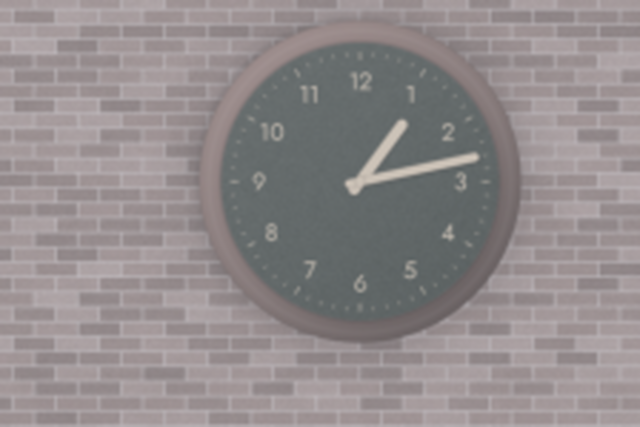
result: **1:13**
